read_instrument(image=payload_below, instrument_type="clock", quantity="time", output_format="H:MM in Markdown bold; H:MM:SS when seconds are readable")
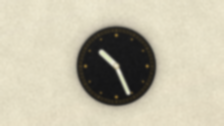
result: **10:26**
